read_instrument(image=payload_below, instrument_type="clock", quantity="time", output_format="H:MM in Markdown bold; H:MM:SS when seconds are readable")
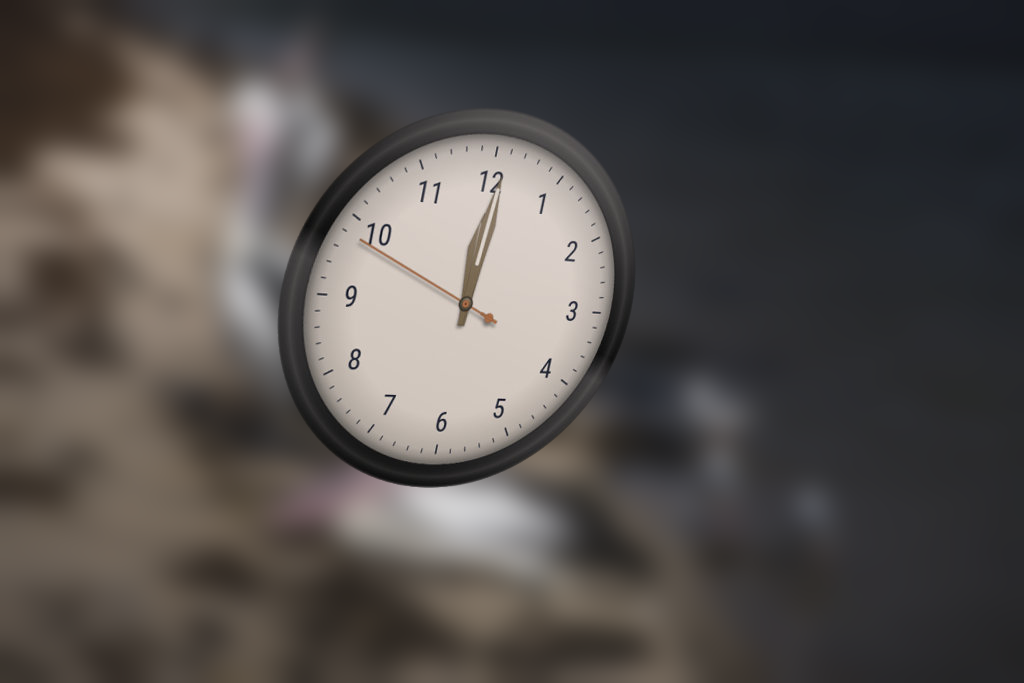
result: **12:00:49**
